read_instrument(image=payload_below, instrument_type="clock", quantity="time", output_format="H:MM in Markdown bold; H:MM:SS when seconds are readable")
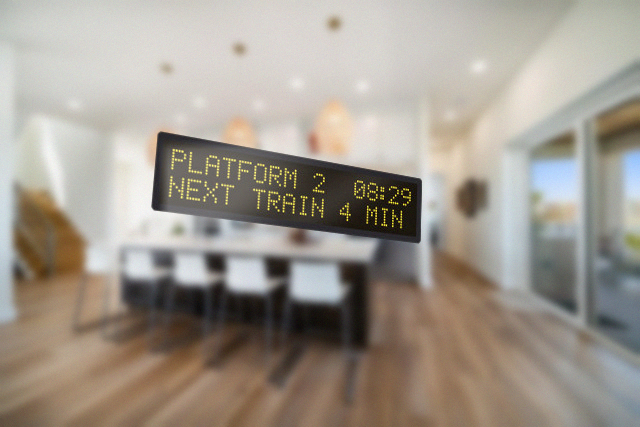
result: **8:29**
